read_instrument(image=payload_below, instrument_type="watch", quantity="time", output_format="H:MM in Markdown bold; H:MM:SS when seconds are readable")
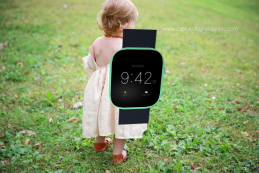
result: **9:42**
